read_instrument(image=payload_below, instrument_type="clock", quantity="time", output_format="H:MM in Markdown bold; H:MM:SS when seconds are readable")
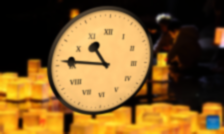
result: **10:46**
